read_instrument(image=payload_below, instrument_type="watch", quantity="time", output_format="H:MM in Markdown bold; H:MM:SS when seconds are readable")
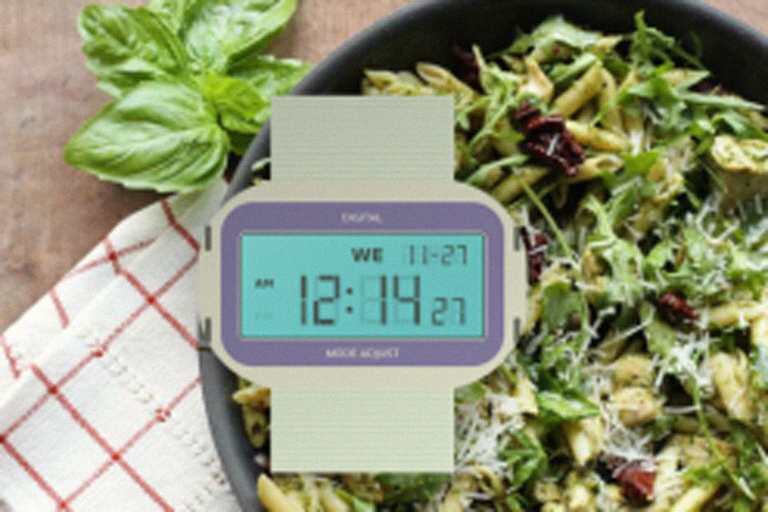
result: **12:14:27**
